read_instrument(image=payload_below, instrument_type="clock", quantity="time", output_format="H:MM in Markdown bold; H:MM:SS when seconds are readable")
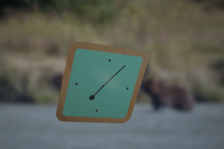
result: **7:06**
